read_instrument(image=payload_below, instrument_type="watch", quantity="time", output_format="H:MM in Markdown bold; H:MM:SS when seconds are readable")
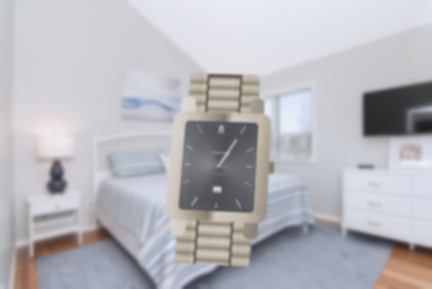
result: **1:05**
